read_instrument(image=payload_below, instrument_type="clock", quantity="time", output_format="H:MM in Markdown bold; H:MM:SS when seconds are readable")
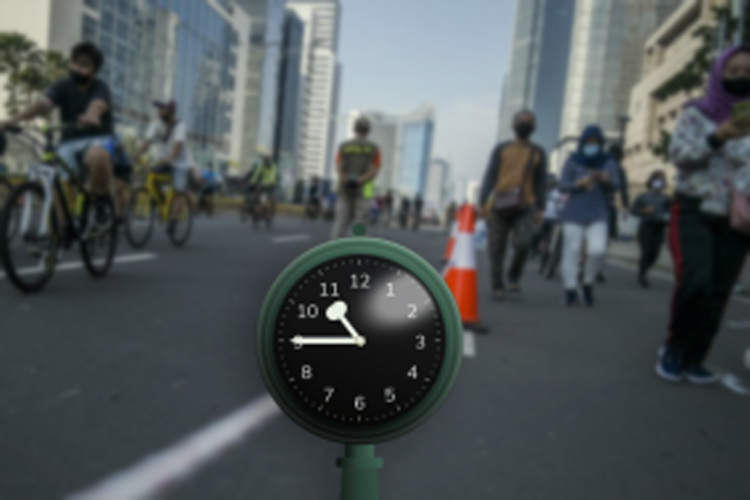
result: **10:45**
